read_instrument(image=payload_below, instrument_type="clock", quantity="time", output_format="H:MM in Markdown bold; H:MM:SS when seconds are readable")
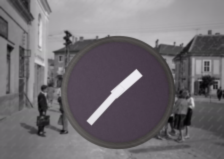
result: **1:37**
